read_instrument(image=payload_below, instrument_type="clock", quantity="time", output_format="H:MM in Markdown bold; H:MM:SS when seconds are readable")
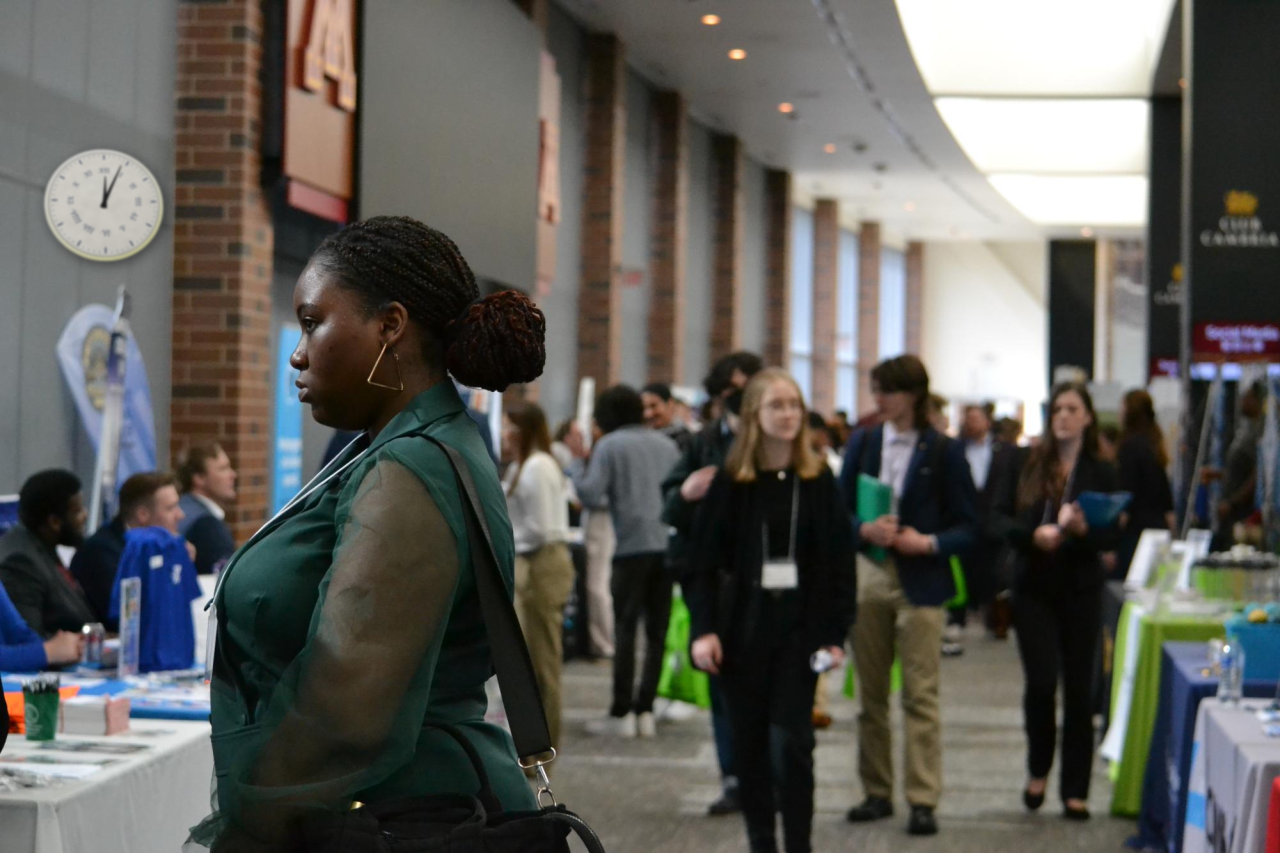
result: **12:04**
